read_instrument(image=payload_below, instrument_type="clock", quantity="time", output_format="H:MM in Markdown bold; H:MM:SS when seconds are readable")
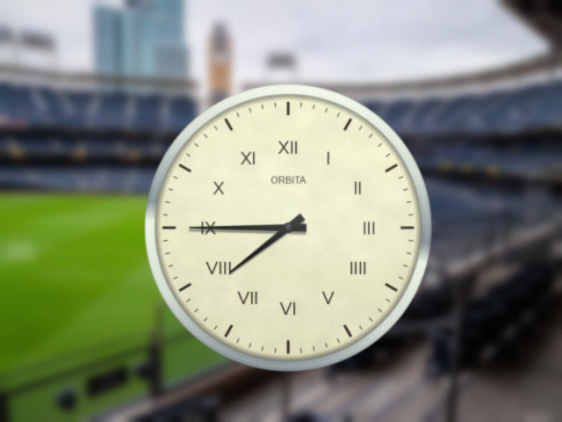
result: **7:45**
